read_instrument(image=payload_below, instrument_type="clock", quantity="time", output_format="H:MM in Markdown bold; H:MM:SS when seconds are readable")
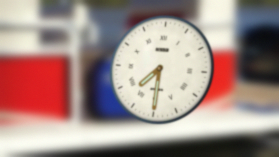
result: **7:30**
